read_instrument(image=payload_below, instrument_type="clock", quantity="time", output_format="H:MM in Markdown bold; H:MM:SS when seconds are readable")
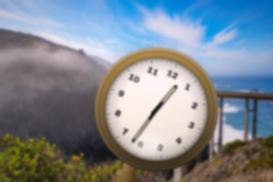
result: **12:32**
